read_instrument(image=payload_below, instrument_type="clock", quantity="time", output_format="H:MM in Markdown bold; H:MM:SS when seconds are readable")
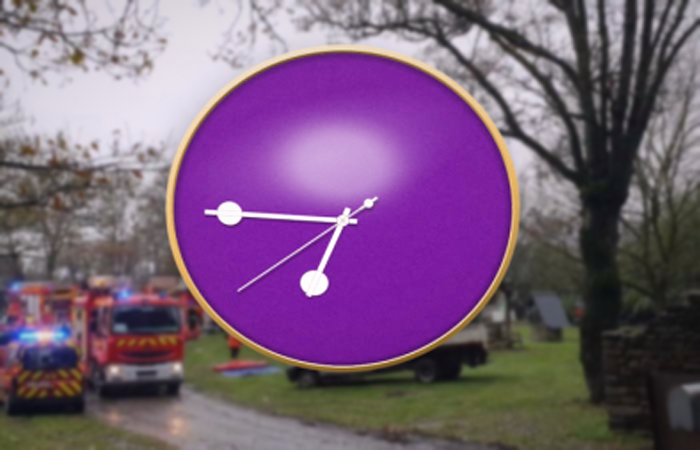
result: **6:45:39**
